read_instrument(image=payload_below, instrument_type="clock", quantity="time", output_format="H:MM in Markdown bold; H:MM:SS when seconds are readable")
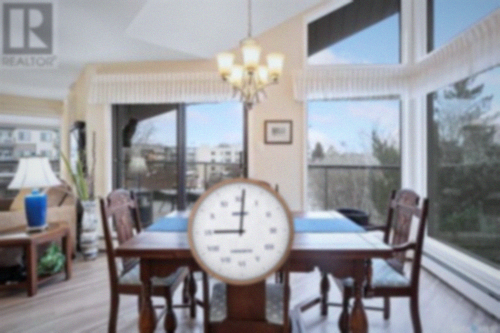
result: **9:01**
